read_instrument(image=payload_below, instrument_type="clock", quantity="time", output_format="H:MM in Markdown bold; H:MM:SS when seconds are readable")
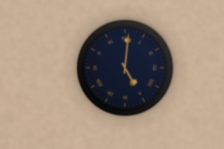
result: **5:01**
